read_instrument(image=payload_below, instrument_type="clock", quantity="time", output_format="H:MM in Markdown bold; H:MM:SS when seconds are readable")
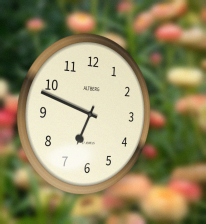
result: **6:48**
